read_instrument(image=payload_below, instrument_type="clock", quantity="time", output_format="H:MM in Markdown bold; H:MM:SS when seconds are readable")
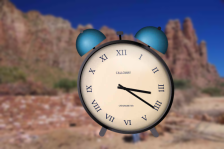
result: **3:21**
